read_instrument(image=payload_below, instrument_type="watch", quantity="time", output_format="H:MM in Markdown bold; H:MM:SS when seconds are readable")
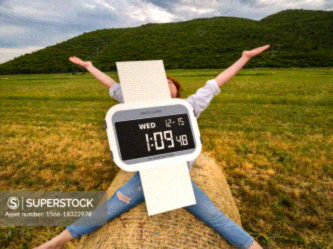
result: **1:09:48**
